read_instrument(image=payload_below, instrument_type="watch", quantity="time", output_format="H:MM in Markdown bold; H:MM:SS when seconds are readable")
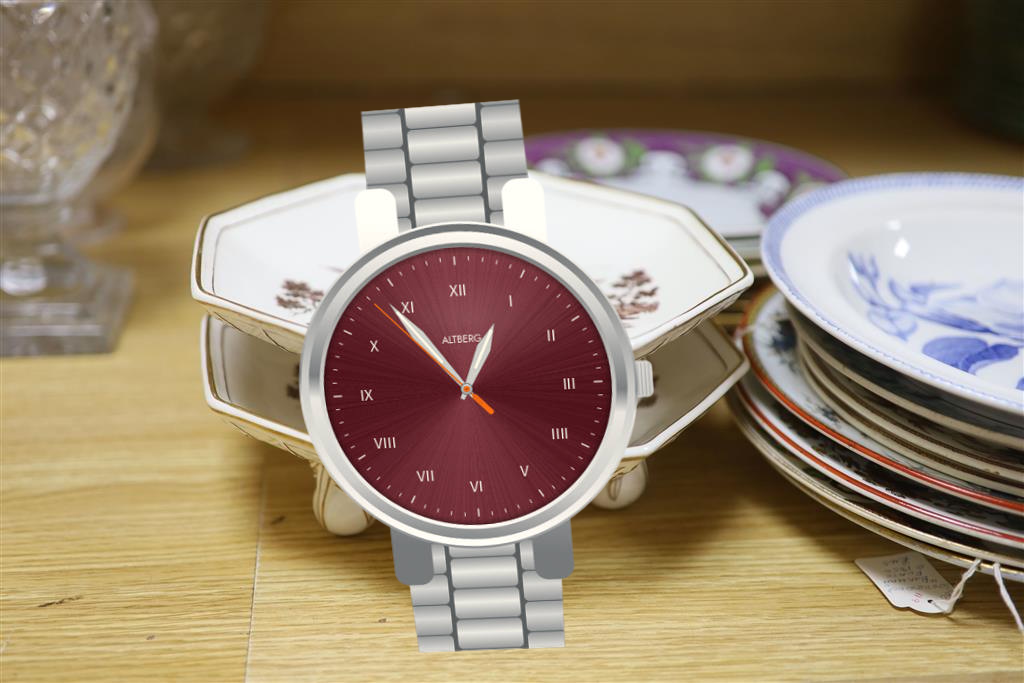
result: **12:53:53**
